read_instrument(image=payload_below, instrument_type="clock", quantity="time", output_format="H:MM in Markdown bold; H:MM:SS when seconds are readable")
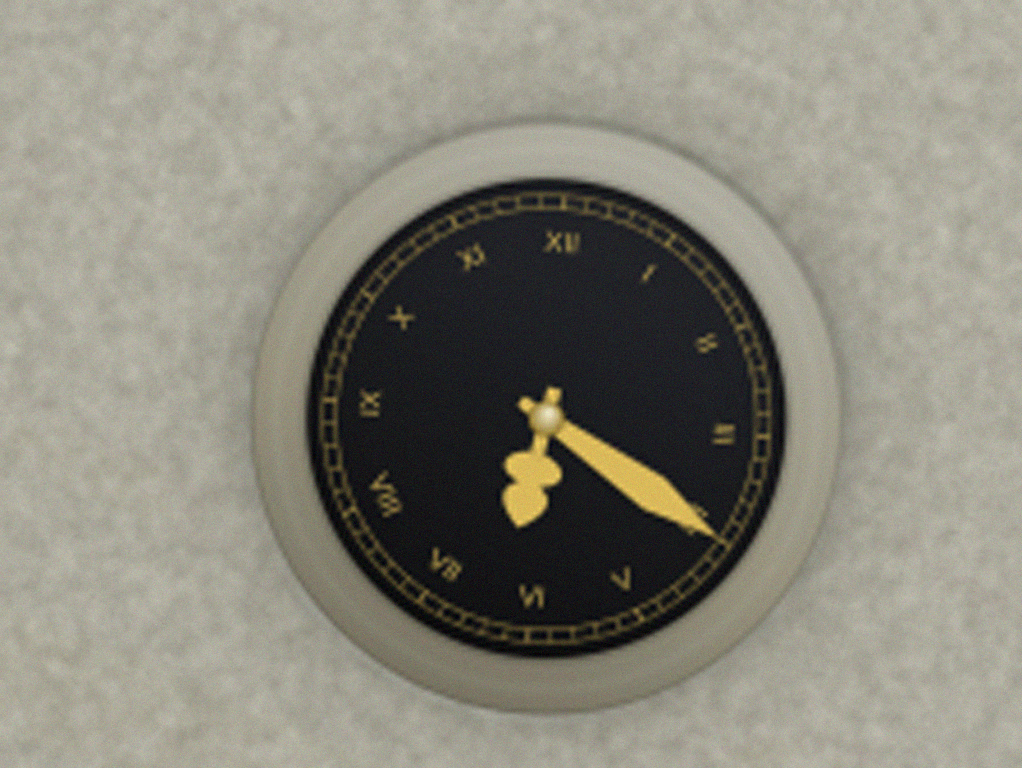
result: **6:20**
